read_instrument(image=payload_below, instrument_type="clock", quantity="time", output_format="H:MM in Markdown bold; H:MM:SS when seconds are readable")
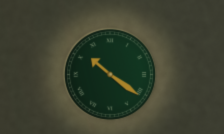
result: **10:21**
